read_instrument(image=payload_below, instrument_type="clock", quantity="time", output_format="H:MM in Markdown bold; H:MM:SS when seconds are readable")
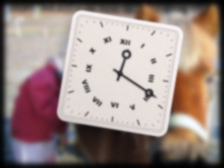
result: **12:19**
